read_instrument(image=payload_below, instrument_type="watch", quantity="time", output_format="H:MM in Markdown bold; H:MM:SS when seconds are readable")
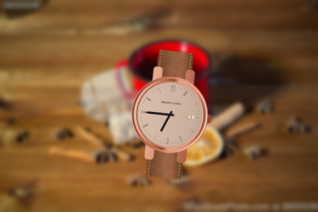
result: **6:45**
